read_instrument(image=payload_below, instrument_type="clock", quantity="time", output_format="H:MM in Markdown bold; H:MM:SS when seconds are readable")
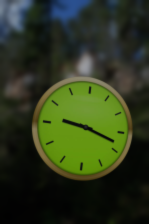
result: **9:18**
